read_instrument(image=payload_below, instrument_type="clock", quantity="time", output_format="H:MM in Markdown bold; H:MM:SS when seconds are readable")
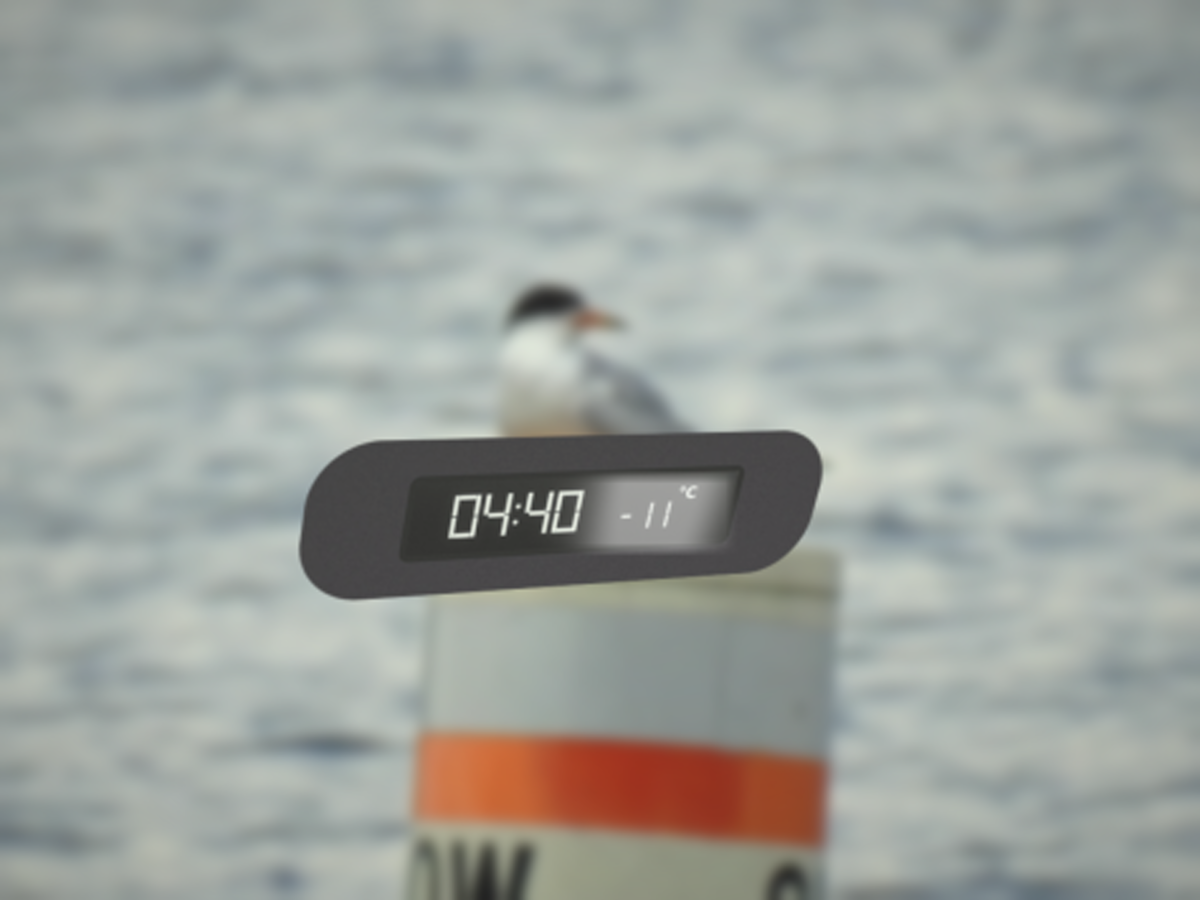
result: **4:40**
